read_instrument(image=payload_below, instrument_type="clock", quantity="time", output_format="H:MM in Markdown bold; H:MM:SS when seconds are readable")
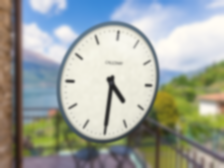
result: **4:30**
